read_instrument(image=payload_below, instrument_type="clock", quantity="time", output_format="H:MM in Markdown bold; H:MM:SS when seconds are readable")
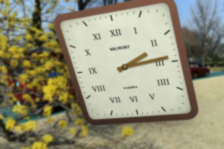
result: **2:14**
